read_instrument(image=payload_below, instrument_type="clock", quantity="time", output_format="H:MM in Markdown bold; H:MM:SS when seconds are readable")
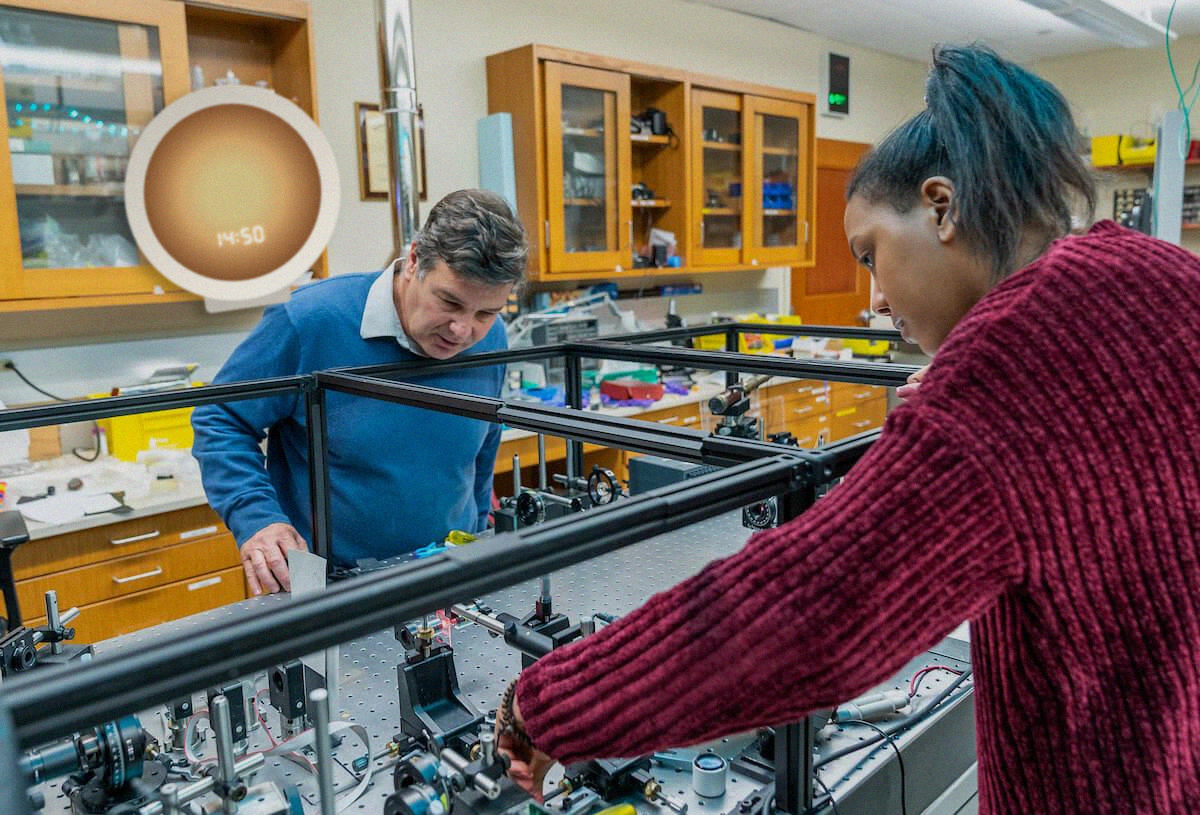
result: **14:50**
